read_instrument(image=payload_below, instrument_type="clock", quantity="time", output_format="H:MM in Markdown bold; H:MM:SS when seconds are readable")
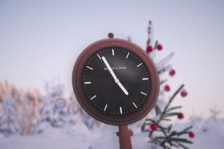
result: **4:56**
